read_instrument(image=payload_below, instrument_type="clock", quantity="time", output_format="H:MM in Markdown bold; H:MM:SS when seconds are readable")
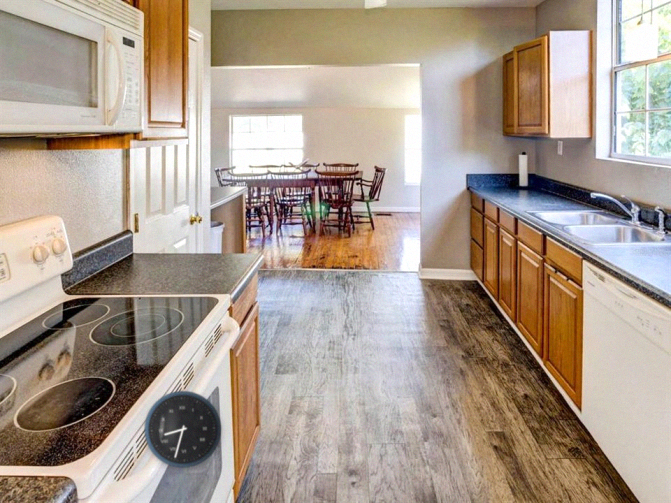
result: **8:33**
